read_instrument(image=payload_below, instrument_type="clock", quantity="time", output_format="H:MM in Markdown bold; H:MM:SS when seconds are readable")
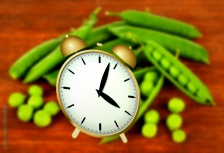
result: **4:03**
